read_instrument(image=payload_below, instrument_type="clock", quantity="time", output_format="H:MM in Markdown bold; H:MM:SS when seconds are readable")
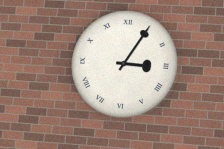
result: **3:05**
